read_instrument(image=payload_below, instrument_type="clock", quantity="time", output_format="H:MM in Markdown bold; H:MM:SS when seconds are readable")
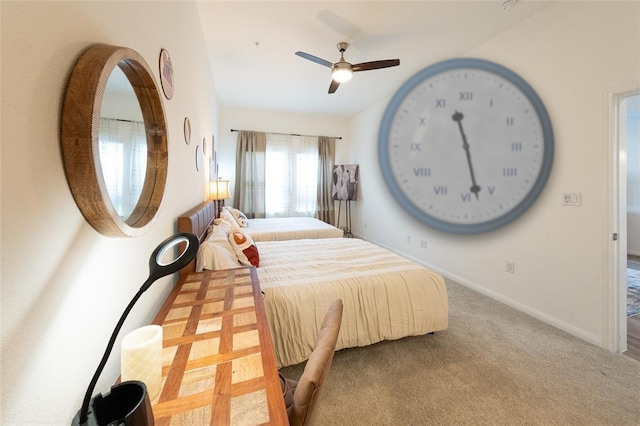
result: **11:28**
